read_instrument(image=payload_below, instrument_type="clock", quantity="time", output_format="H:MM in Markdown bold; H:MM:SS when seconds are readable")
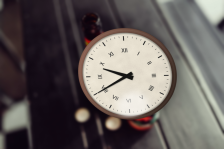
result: **9:40**
